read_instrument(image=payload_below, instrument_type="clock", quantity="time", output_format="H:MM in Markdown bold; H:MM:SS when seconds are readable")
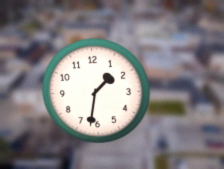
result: **1:32**
